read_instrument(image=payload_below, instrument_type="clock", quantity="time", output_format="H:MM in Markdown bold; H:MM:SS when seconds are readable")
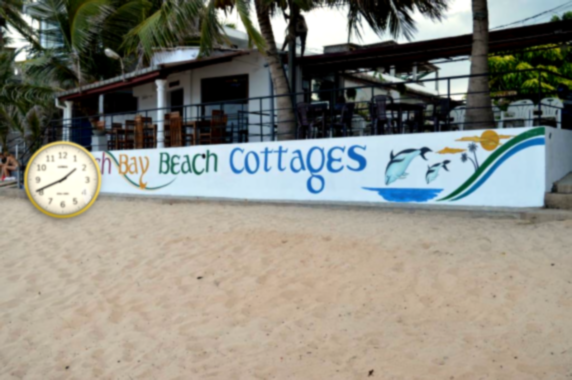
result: **1:41**
